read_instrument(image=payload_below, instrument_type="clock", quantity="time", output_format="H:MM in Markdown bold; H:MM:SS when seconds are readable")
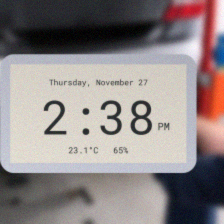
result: **2:38**
